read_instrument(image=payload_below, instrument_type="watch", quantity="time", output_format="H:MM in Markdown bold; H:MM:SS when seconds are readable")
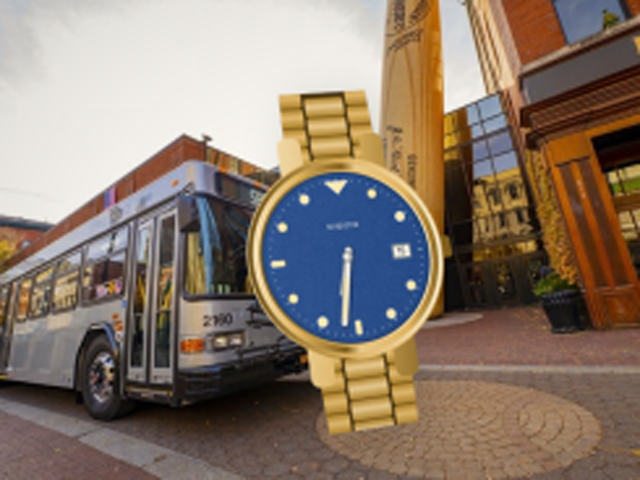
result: **6:32**
